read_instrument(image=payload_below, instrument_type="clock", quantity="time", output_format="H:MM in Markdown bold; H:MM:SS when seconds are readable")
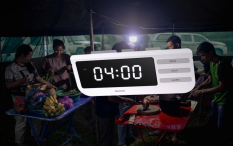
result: **4:00**
